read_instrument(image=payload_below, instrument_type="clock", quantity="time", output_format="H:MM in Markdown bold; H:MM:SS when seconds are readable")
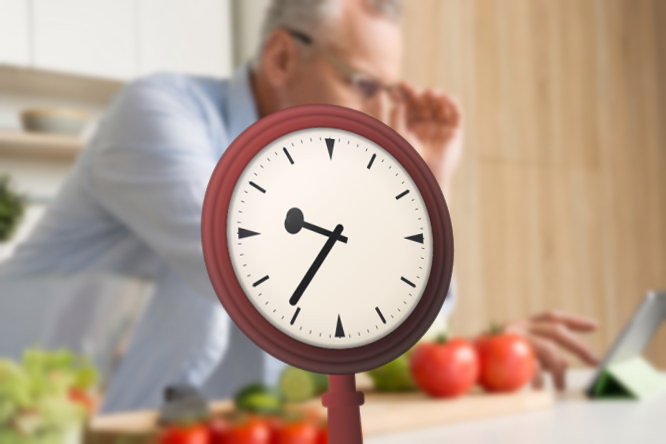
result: **9:36**
